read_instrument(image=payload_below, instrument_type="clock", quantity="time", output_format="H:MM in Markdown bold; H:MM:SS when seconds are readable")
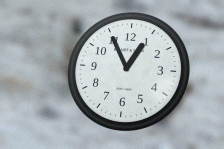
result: **12:55**
